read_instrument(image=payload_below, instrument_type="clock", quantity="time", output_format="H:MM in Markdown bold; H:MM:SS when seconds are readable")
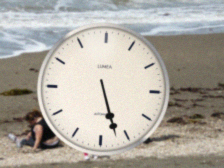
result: **5:27**
